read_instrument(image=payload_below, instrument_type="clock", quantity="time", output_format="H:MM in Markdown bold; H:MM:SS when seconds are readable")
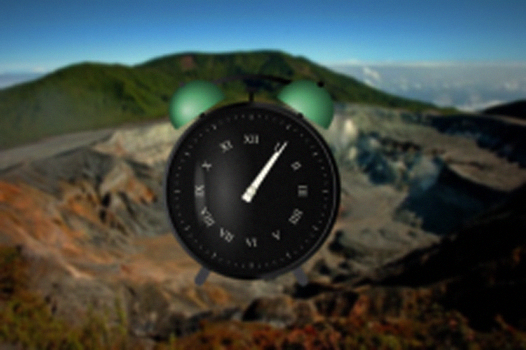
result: **1:06**
